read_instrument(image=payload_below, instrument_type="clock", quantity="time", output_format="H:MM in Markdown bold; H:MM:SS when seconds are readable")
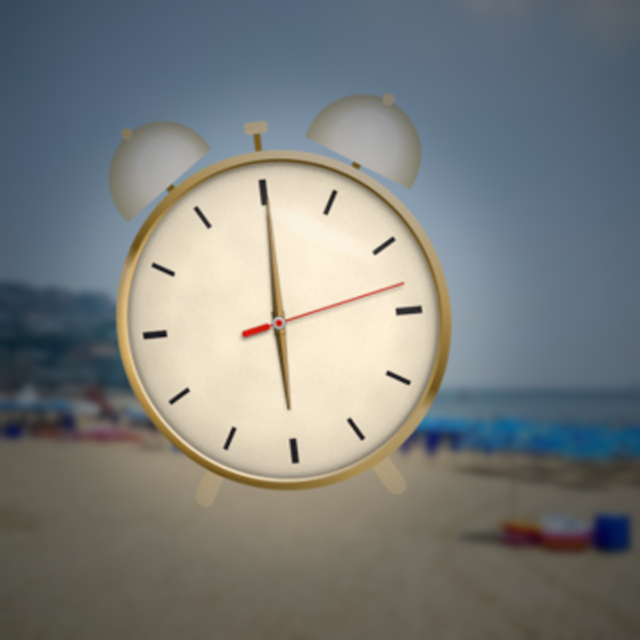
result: **6:00:13**
